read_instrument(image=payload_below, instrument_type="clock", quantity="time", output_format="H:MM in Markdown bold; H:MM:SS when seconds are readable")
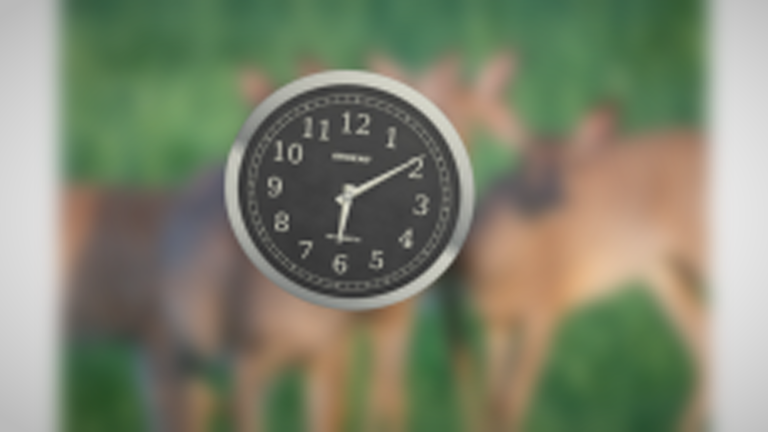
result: **6:09**
